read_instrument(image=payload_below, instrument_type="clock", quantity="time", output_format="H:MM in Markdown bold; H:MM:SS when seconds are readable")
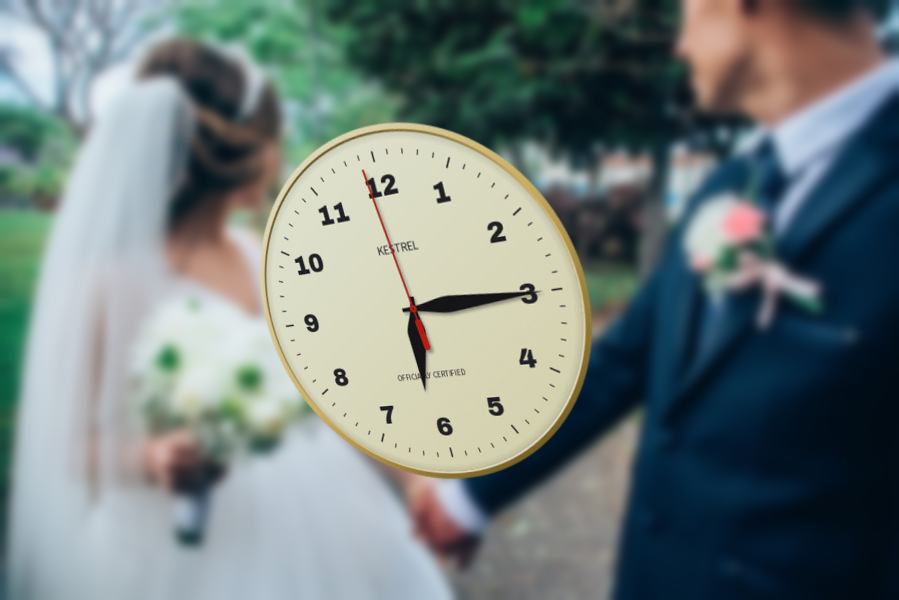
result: **6:14:59**
